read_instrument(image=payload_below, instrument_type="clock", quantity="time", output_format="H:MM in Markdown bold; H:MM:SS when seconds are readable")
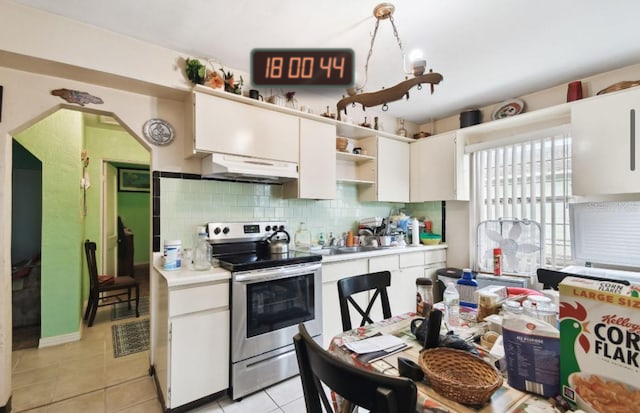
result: **18:00:44**
